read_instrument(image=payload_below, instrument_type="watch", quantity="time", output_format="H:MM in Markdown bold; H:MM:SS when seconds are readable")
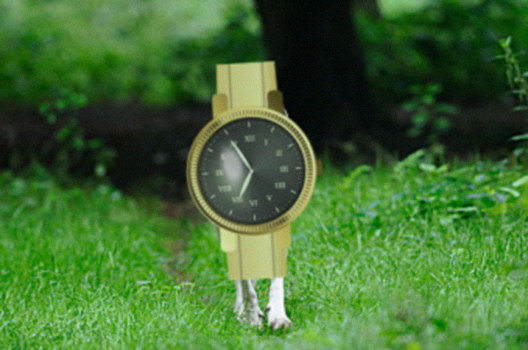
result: **6:55**
